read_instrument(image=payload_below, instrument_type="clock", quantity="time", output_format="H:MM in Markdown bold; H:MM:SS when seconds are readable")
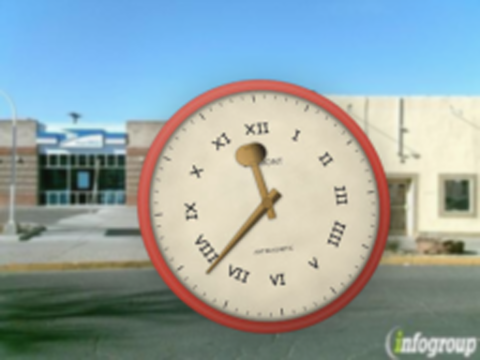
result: **11:38**
